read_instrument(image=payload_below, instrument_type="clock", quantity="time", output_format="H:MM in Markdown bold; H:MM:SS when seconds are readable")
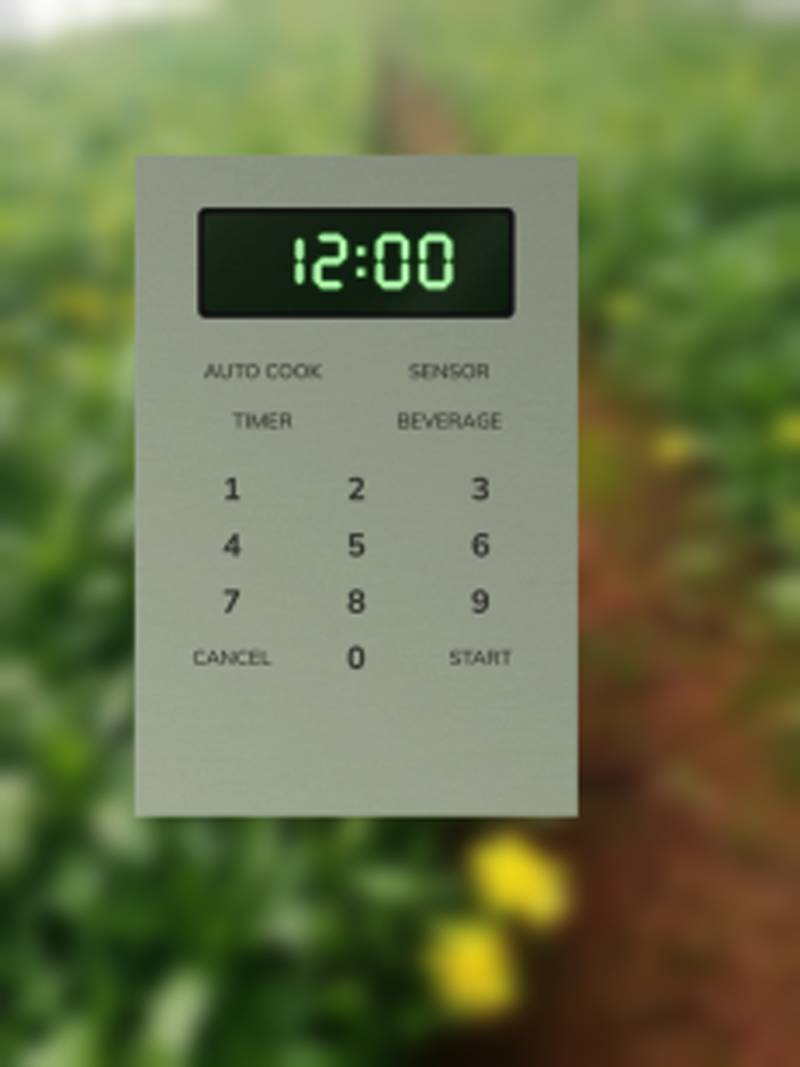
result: **12:00**
